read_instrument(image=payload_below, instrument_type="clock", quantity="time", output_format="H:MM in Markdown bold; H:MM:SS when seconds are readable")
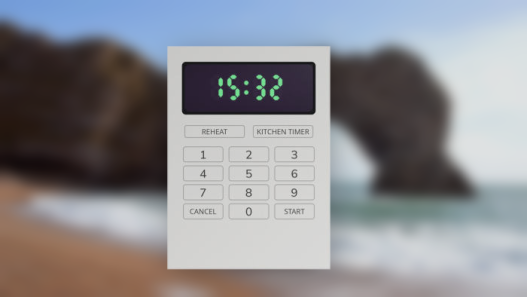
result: **15:32**
